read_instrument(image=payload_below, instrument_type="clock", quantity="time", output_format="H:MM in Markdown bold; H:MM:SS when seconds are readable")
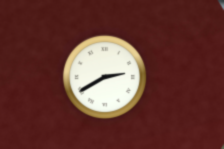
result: **2:40**
